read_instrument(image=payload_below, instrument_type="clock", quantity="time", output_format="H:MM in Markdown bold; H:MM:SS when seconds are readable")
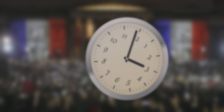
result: **2:59**
